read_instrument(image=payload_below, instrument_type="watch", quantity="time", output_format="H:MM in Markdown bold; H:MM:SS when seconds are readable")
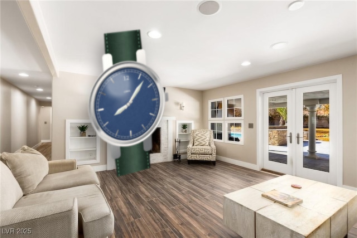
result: **8:07**
